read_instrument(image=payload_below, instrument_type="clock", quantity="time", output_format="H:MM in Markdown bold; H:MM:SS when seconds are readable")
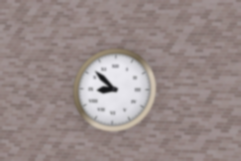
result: **8:52**
